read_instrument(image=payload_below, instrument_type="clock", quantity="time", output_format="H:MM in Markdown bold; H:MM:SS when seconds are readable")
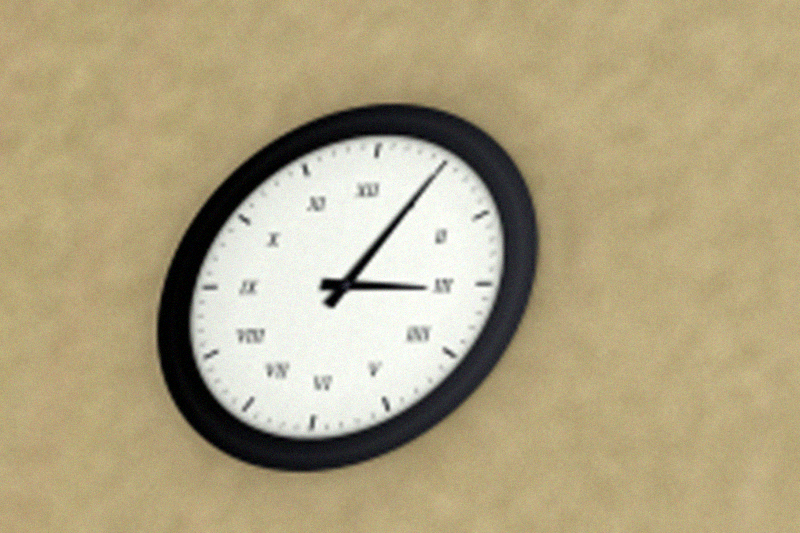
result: **3:05**
